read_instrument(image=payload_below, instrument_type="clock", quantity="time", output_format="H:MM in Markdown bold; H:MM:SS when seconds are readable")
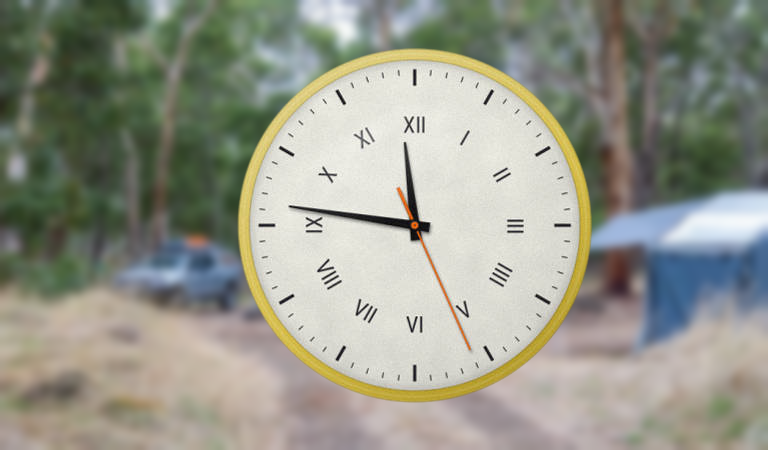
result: **11:46:26**
